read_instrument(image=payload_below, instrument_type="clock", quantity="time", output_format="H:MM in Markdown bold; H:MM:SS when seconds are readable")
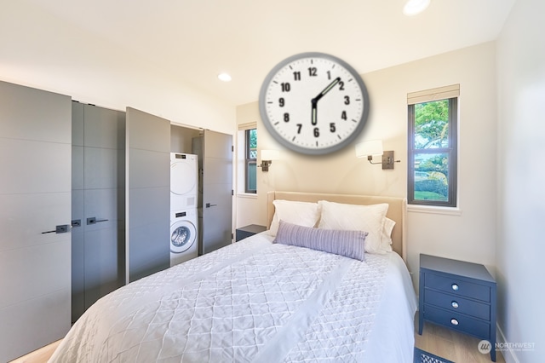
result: **6:08**
